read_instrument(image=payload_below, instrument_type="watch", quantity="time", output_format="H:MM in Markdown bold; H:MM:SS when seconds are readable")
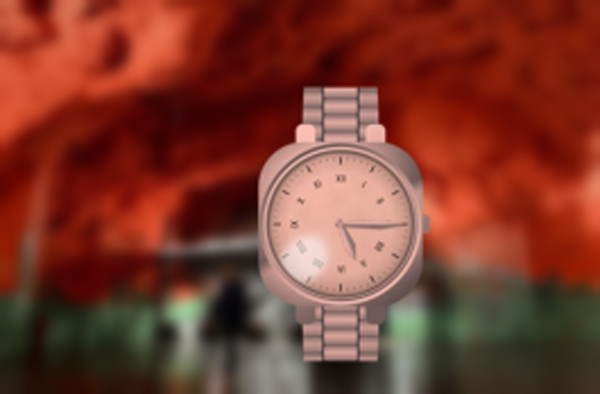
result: **5:15**
